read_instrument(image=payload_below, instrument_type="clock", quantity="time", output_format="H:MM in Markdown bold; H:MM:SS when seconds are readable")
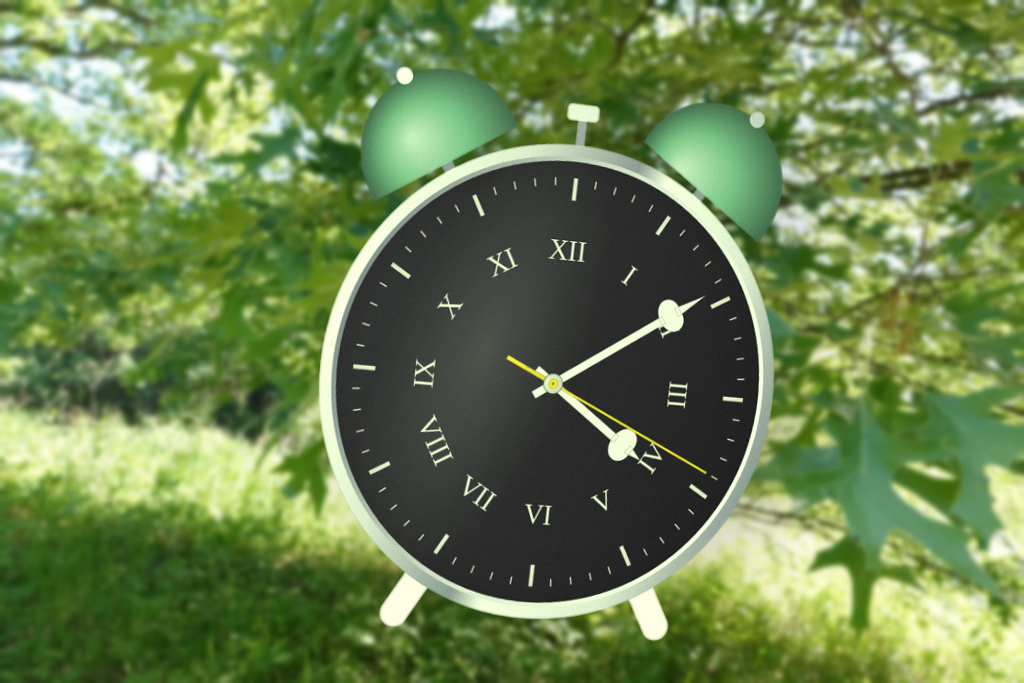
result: **4:09:19**
